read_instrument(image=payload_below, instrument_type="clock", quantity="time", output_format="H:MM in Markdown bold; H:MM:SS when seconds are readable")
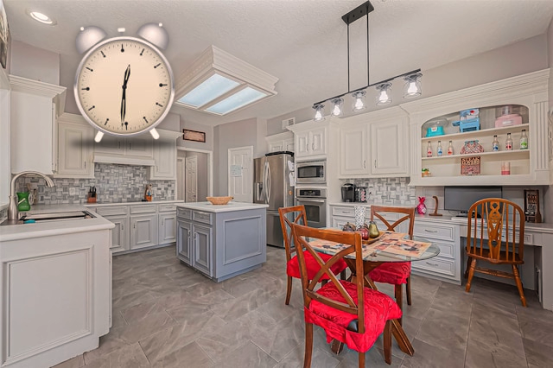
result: **12:31**
